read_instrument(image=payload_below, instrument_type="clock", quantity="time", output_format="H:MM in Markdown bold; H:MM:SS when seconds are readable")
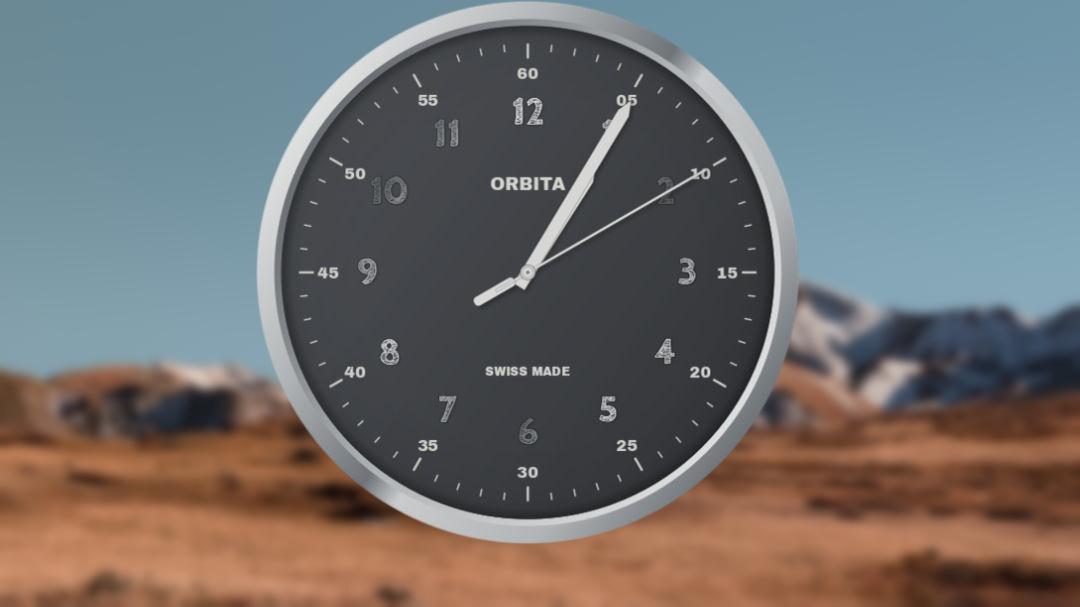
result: **1:05:10**
